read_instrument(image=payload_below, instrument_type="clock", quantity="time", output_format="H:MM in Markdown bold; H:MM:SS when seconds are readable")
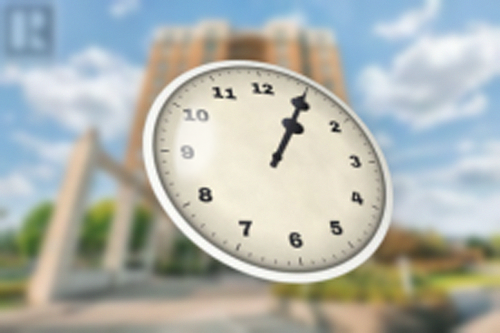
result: **1:05**
